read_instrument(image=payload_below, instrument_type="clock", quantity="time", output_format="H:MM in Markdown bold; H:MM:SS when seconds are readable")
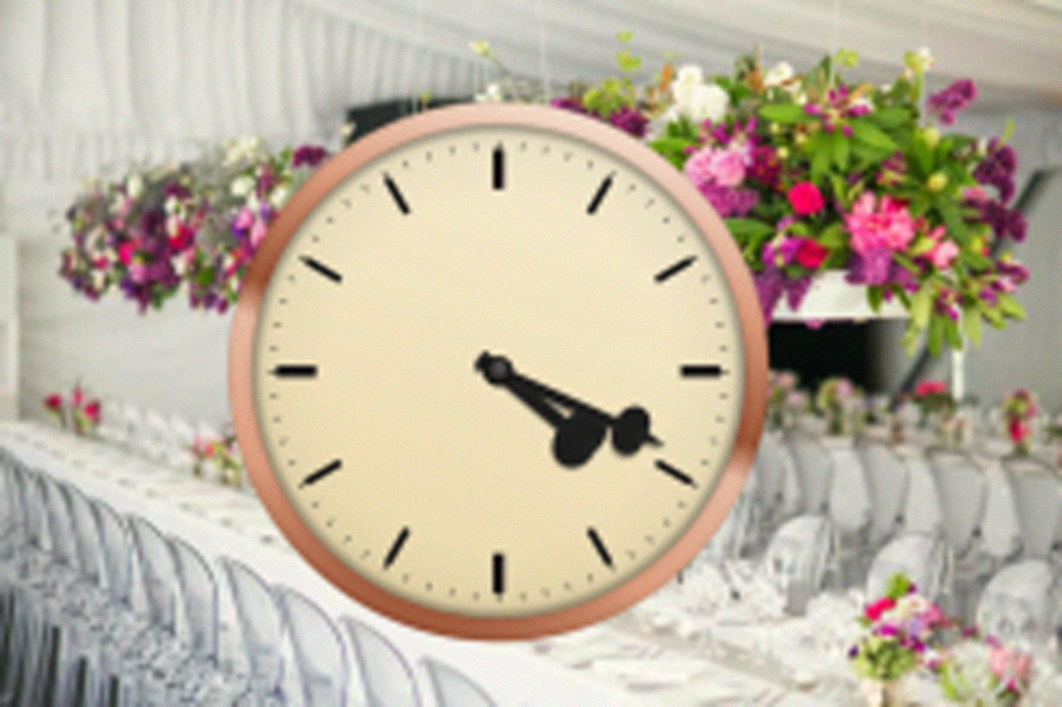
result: **4:19**
